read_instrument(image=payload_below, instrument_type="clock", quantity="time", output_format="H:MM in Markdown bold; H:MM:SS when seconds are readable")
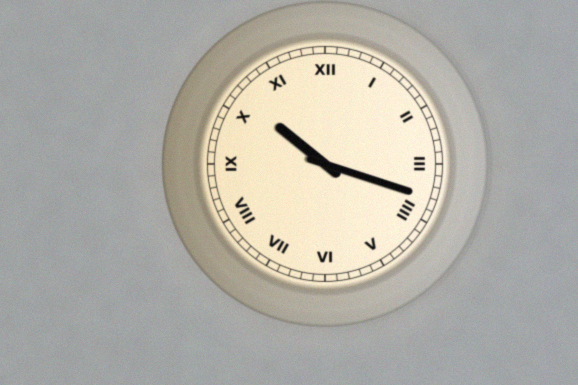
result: **10:18**
